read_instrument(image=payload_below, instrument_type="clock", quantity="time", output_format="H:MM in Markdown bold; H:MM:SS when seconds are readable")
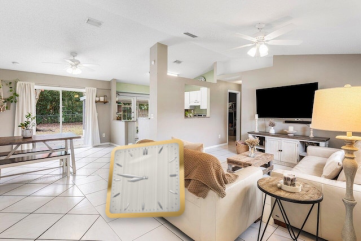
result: **8:47**
